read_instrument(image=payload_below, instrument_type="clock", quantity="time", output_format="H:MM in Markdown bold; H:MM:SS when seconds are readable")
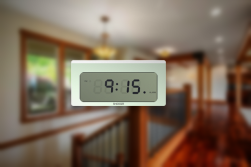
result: **9:15**
